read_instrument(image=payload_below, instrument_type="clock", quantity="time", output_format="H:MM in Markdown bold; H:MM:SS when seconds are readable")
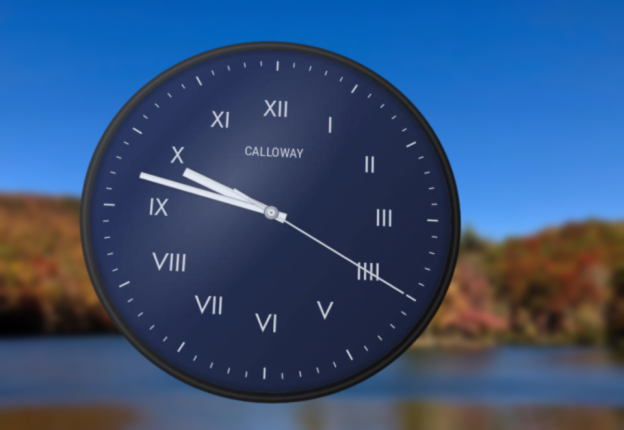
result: **9:47:20**
